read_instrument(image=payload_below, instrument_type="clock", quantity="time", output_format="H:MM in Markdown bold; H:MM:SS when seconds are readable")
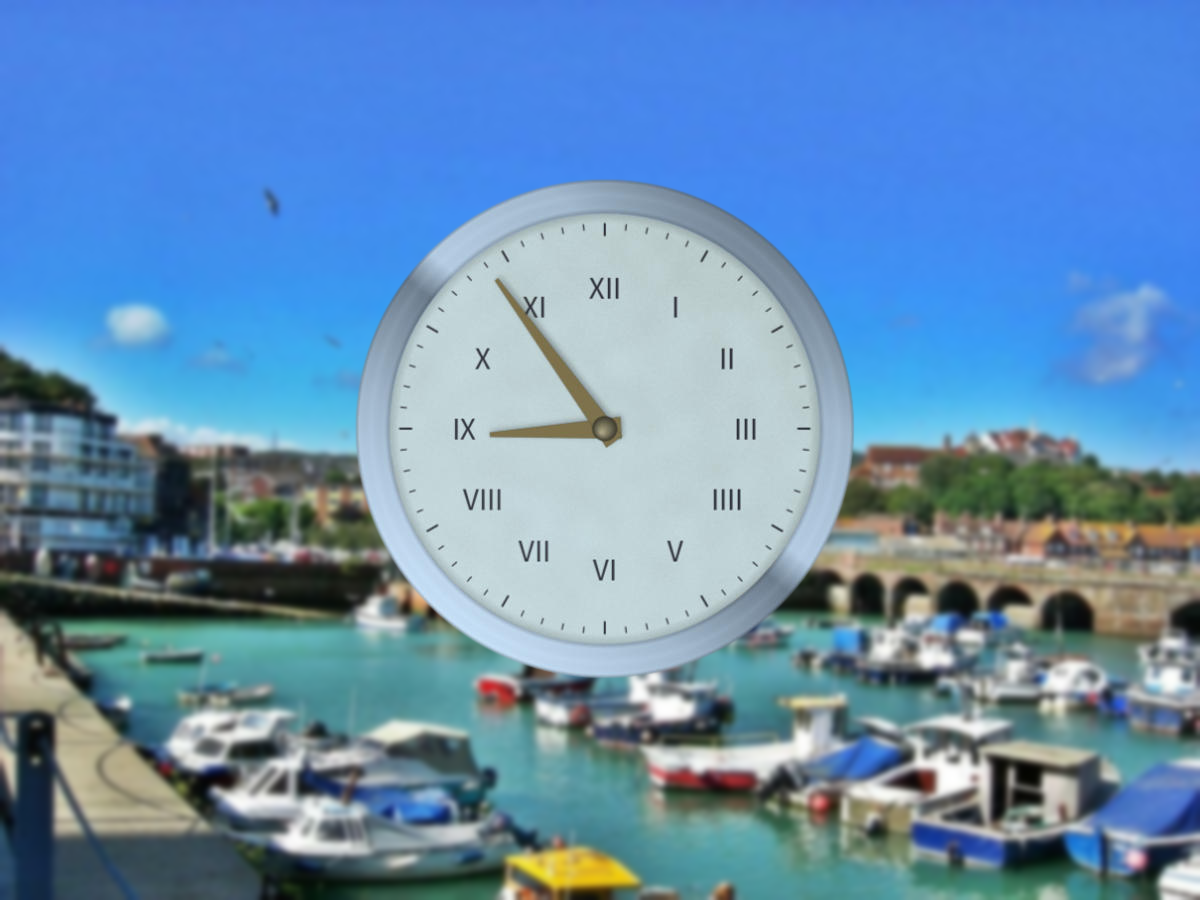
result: **8:54**
